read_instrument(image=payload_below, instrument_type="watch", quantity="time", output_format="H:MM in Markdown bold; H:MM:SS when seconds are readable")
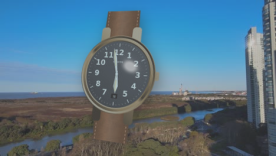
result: **5:58**
